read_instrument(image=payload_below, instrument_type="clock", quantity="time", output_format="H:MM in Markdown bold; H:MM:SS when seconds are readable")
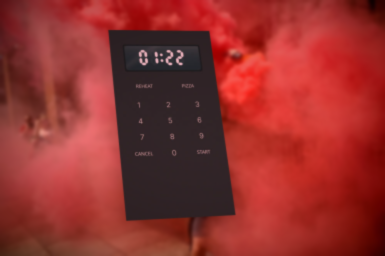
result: **1:22**
